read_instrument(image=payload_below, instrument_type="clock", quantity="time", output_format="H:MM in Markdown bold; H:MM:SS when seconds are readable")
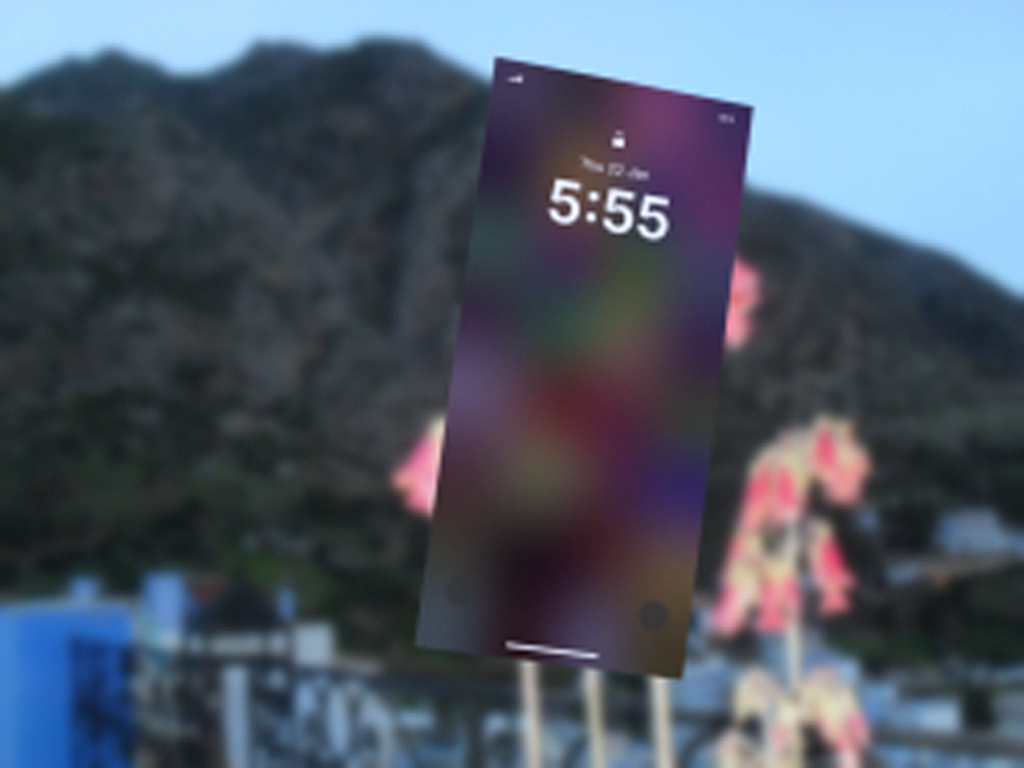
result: **5:55**
